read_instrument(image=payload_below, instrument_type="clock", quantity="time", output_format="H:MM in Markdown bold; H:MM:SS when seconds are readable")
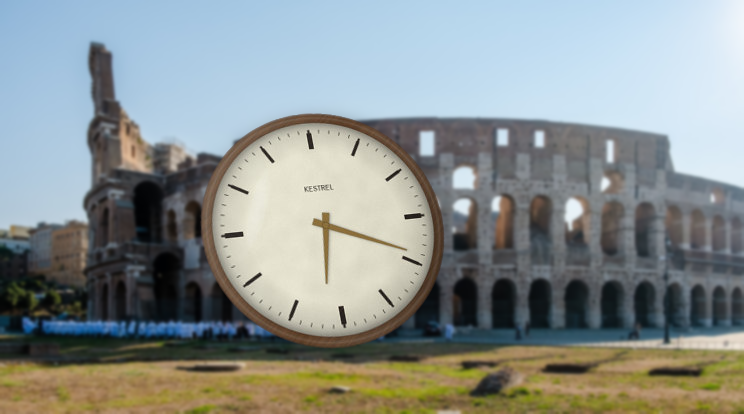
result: **6:19**
